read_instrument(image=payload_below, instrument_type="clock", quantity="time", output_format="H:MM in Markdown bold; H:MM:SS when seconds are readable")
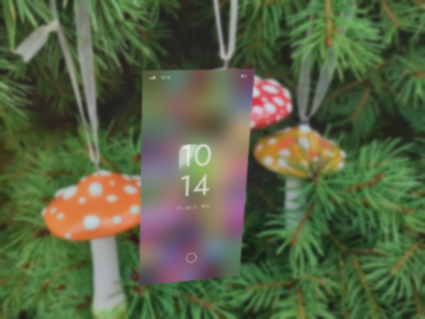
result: **10:14**
